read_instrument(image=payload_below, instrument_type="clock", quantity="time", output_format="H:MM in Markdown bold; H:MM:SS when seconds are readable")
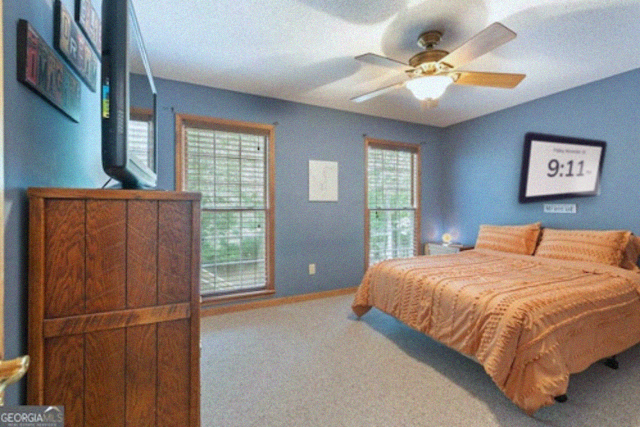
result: **9:11**
